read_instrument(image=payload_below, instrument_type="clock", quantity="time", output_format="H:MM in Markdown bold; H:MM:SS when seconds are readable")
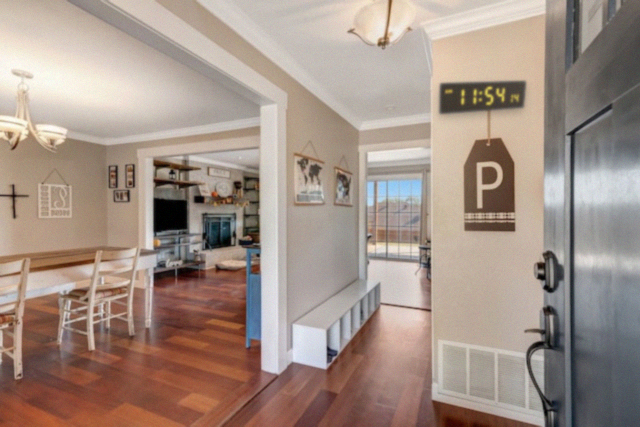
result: **11:54**
